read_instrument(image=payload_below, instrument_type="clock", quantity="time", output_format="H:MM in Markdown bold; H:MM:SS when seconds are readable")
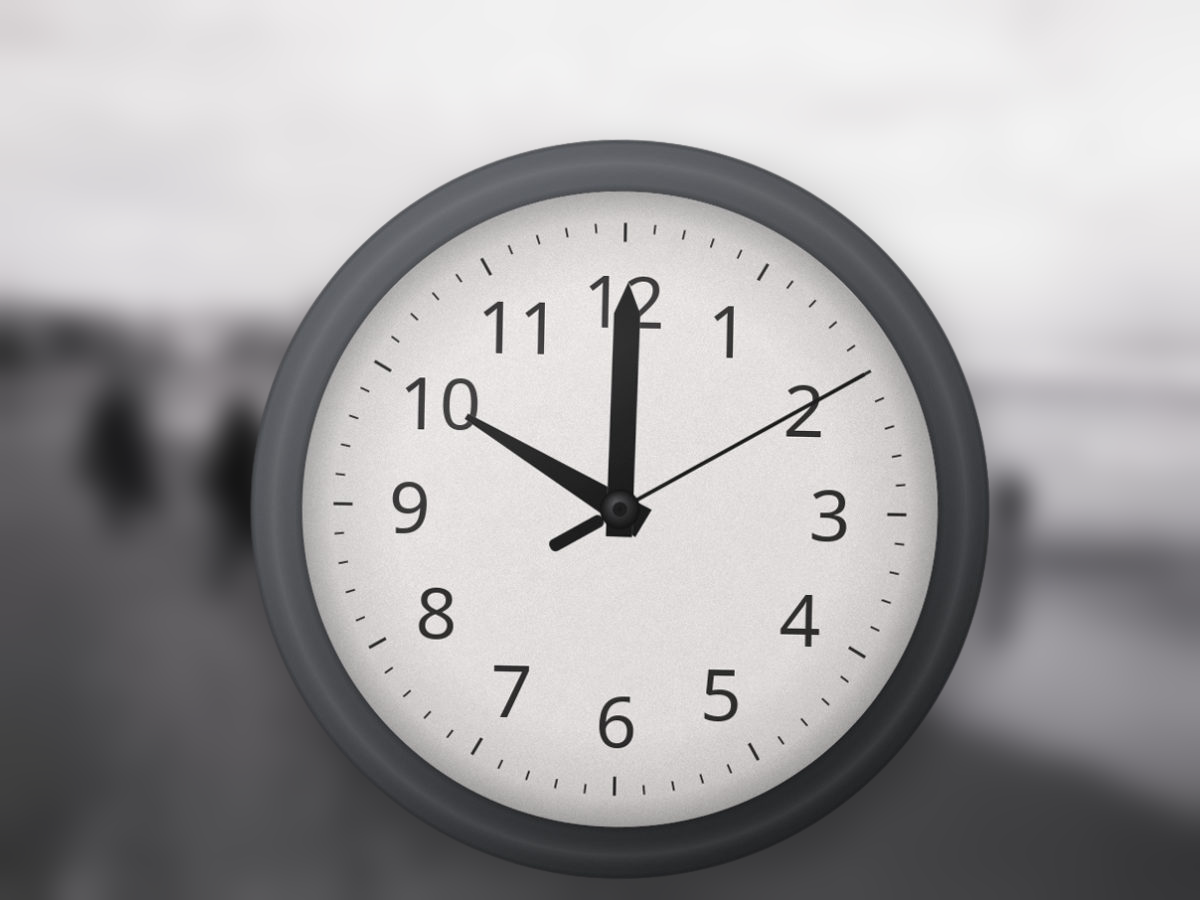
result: **10:00:10**
